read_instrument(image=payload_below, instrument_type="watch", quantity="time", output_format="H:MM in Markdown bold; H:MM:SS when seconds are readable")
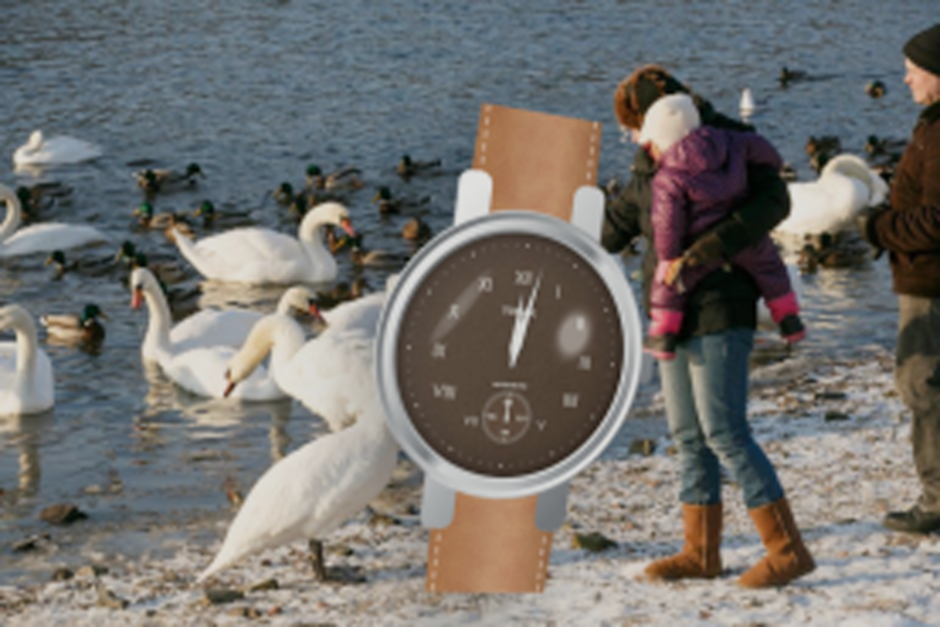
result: **12:02**
